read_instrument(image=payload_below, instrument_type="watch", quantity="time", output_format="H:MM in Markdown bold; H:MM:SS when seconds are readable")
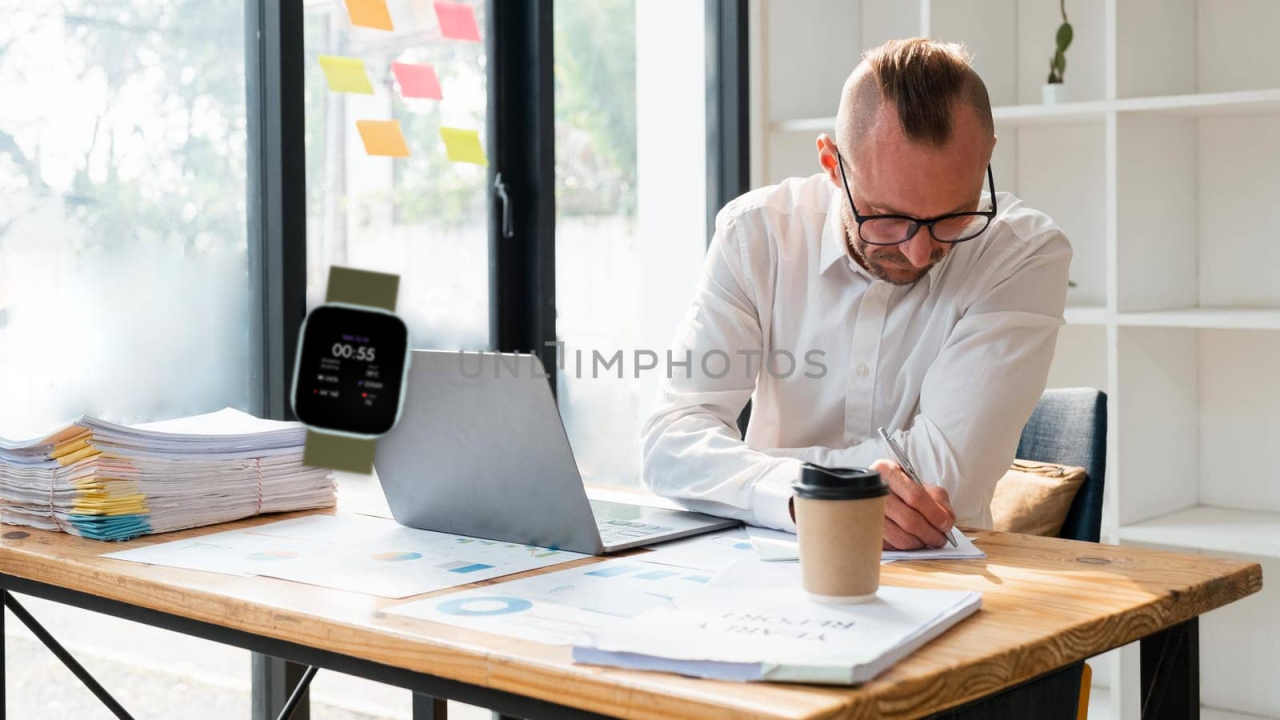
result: **0:55**
